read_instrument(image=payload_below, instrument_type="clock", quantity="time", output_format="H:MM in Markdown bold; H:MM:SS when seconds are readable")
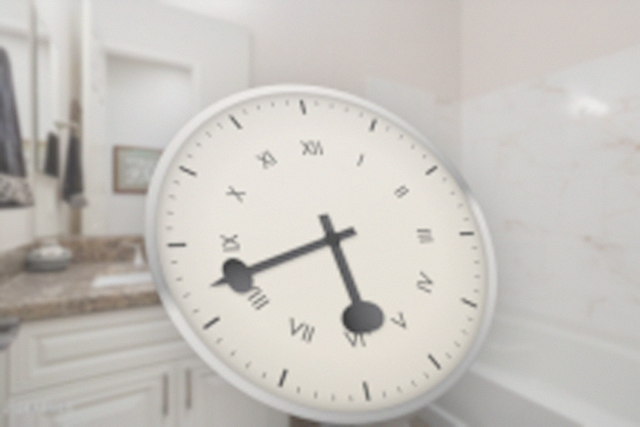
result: **5:42**
